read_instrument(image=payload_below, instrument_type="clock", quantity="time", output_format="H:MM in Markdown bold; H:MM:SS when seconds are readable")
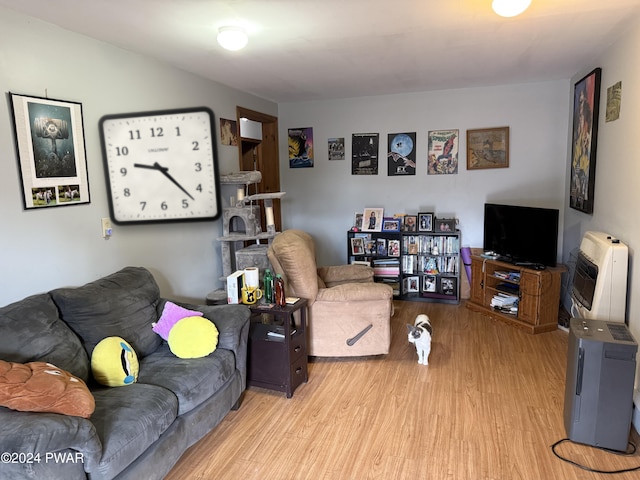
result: **9:23**
